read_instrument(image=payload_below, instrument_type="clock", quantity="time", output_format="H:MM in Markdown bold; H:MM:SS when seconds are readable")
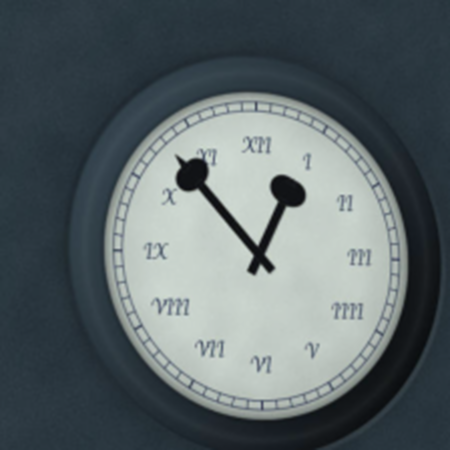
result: **12:53**
